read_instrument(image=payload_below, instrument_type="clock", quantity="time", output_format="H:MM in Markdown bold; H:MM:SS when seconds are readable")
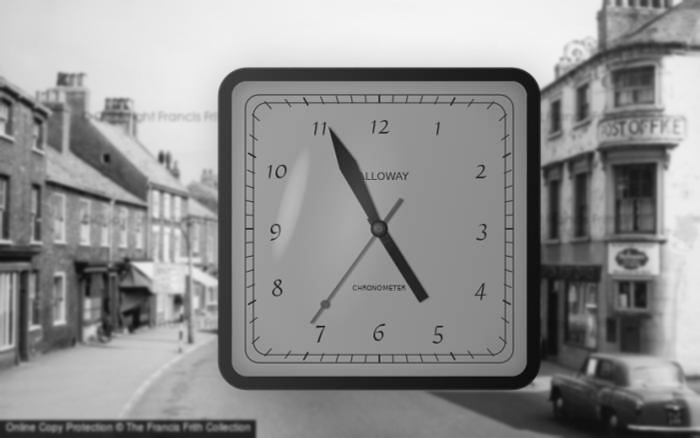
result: **4:55:36**
